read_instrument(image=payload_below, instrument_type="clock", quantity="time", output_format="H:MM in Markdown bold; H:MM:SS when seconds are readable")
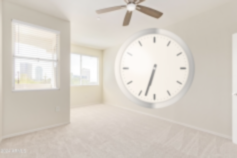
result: **6:33**
